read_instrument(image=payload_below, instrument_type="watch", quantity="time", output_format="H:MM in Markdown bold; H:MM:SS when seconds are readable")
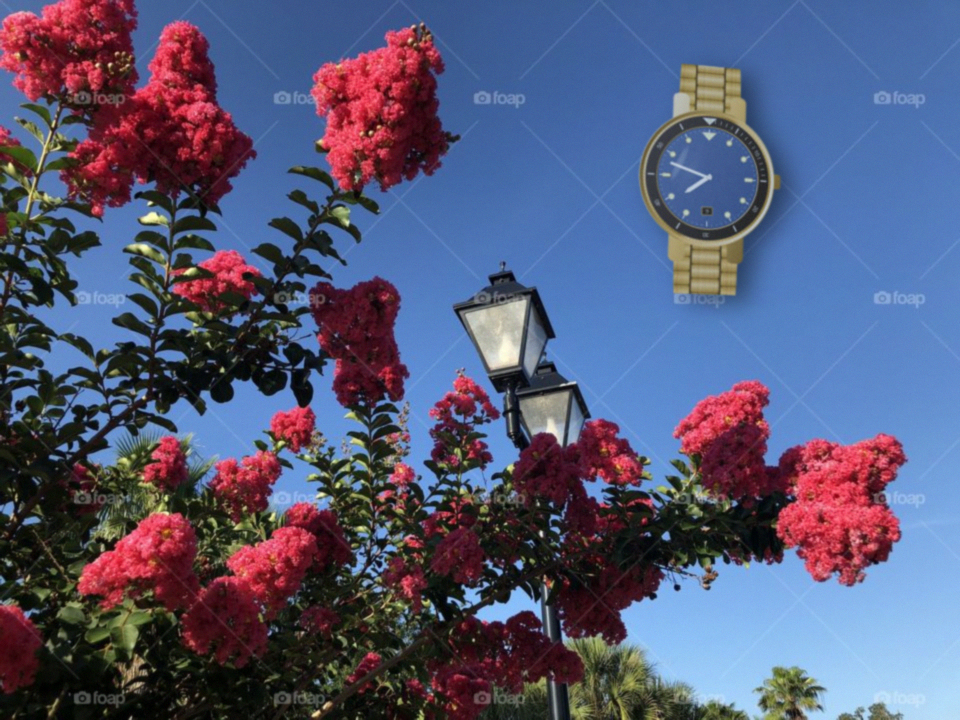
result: **7:48**
